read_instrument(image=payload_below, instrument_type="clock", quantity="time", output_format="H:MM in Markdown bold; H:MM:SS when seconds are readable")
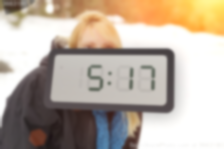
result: **5:17**
